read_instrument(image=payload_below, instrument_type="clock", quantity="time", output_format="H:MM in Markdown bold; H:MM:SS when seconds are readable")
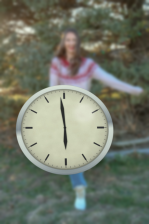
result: **5:59**
